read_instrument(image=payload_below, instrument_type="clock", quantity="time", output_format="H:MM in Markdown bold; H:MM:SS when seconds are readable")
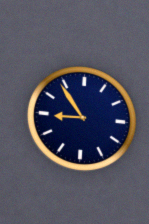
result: **8:54**
